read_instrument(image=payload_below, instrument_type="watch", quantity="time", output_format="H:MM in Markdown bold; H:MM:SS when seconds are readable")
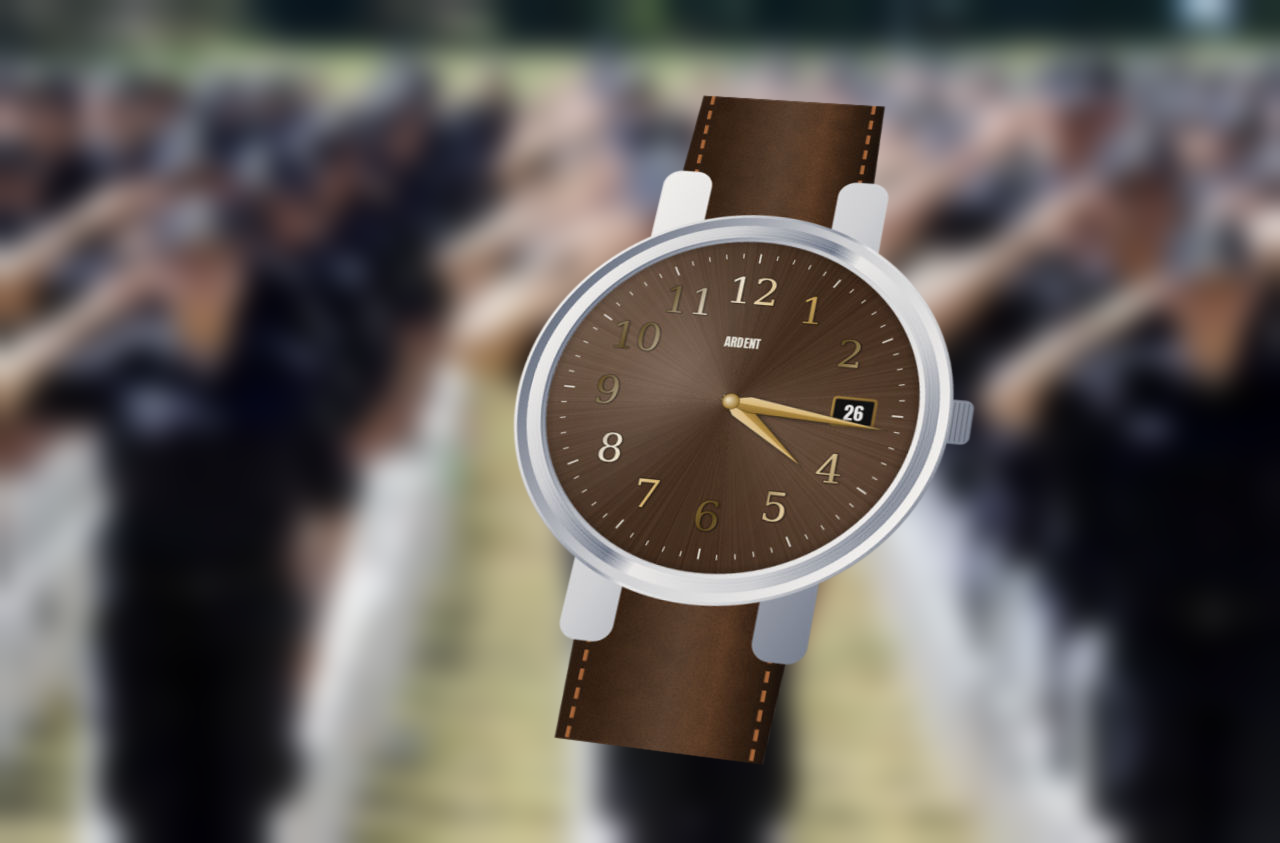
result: **4:16**
